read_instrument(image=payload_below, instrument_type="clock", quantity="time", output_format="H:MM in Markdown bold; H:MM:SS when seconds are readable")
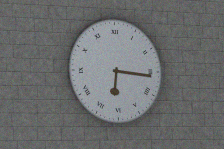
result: **6:16**
